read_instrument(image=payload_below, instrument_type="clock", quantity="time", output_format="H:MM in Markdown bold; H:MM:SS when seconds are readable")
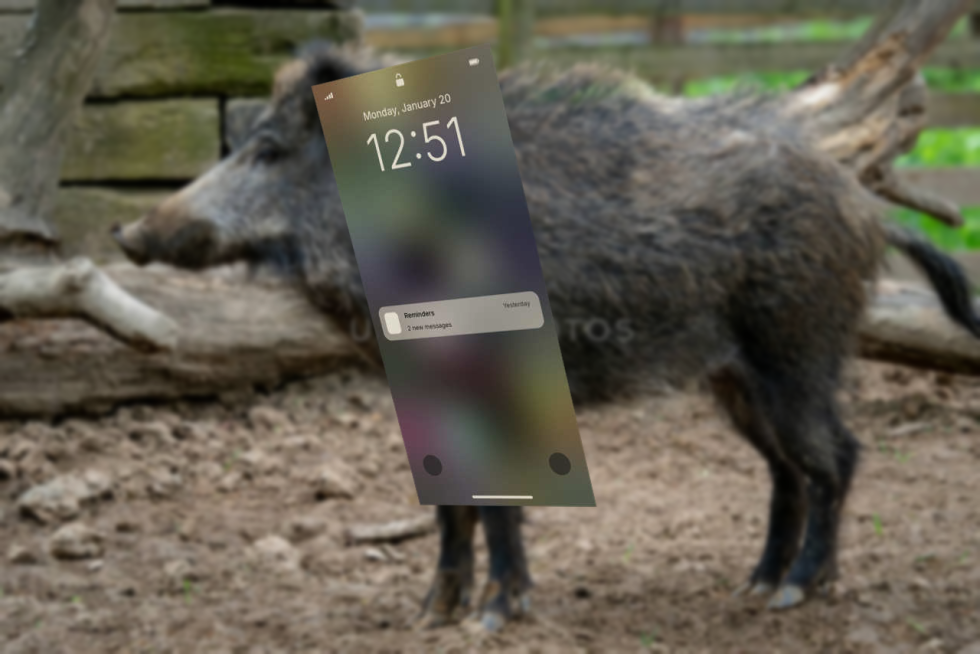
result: **12:51**
